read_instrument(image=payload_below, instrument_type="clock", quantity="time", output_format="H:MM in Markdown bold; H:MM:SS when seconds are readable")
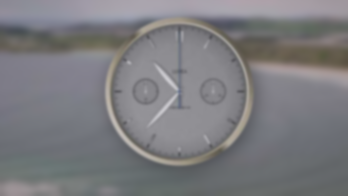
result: **10:37**
